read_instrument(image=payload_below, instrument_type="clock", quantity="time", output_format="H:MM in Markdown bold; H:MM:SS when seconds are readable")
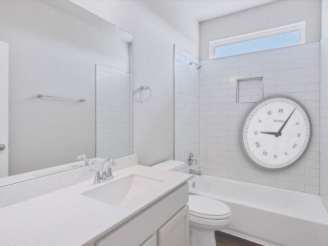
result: **9:05**
